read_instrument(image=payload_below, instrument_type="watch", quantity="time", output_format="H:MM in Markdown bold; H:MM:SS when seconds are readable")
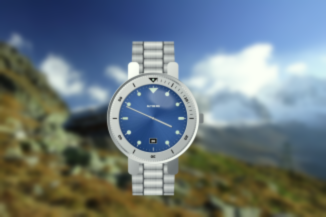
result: **3:49**
